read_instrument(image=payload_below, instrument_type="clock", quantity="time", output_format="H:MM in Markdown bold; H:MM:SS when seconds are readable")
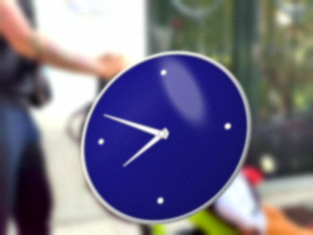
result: **7:49**
